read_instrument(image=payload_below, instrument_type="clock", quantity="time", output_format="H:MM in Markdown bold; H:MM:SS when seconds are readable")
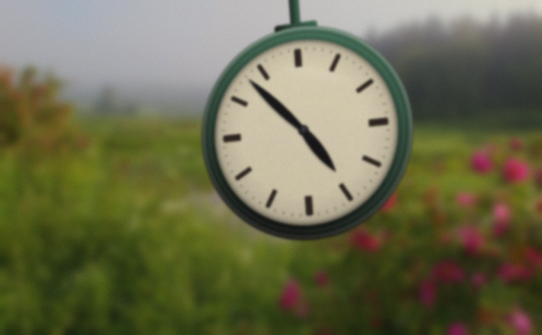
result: **4:53**
